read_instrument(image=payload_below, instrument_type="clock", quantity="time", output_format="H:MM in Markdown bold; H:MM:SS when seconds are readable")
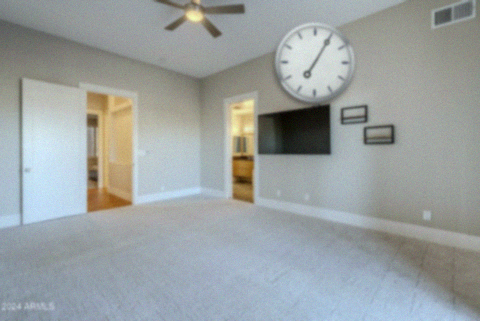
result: **7:05**
